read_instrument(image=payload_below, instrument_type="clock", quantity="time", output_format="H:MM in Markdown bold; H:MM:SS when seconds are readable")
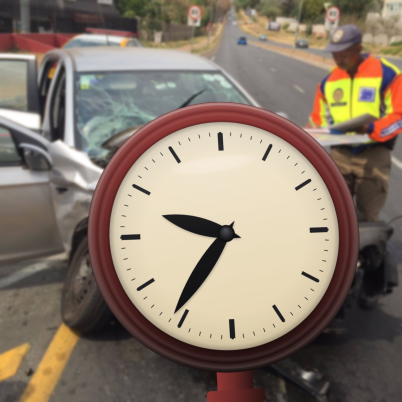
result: **9:36**
